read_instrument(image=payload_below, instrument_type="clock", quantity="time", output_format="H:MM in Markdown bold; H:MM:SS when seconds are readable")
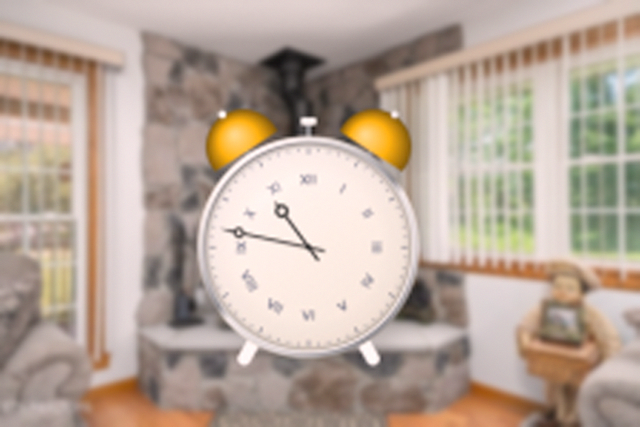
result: **10:47**
